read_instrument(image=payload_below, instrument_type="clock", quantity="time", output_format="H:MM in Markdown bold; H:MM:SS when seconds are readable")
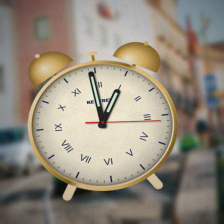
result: **12:59:16**
